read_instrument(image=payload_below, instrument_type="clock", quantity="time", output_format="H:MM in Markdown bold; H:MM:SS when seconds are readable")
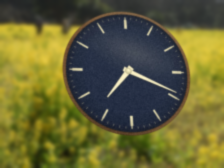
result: **7:19**
